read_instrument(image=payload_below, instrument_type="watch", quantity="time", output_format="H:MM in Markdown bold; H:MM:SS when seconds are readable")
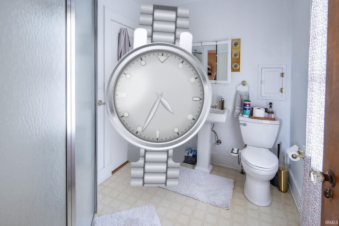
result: **4:34**
